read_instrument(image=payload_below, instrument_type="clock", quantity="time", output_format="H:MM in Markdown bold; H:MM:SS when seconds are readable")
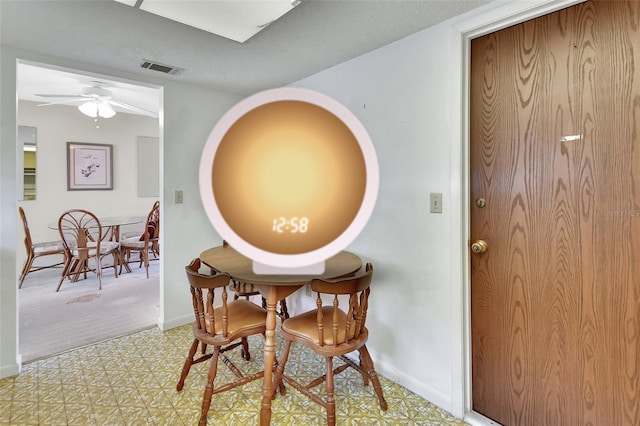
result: **12:58**
